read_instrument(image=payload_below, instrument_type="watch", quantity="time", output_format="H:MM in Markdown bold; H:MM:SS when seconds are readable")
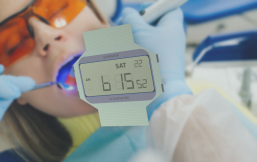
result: **6:15:52**
